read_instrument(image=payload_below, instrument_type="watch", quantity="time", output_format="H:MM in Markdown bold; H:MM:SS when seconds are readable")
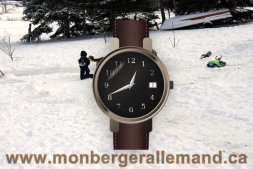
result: **12:41**
